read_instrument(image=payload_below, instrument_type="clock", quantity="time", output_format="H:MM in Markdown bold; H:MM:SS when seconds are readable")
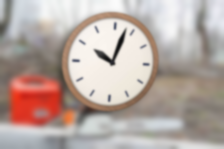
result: **10:03**
